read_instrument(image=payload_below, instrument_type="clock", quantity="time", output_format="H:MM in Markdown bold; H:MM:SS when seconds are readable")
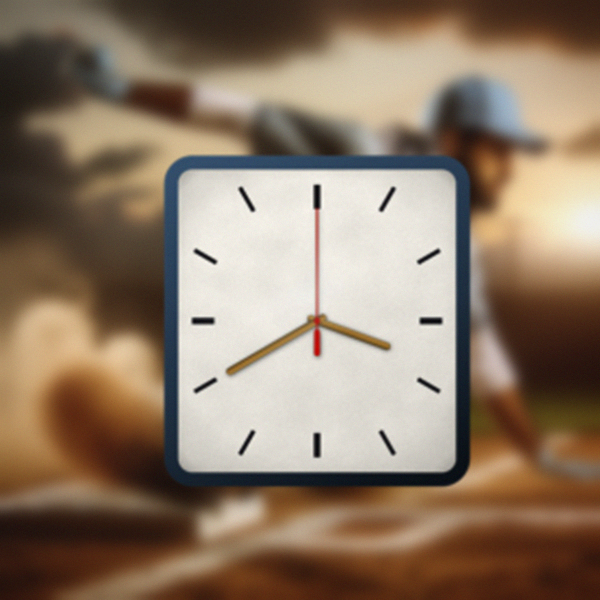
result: **3:40:00**
